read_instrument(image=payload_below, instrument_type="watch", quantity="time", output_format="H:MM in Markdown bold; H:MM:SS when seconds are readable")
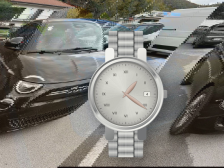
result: **1:21**
